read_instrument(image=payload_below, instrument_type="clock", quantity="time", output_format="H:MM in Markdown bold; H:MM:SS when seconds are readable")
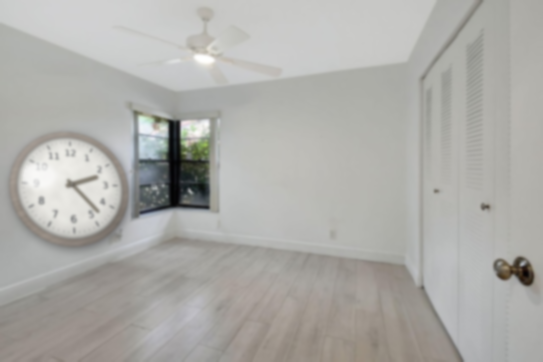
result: **2:23**
